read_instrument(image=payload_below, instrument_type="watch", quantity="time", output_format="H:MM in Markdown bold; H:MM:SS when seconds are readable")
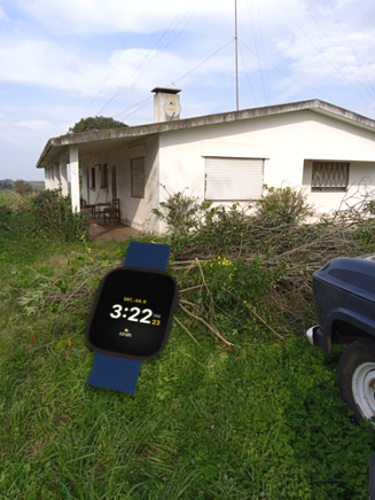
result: **3:22**
